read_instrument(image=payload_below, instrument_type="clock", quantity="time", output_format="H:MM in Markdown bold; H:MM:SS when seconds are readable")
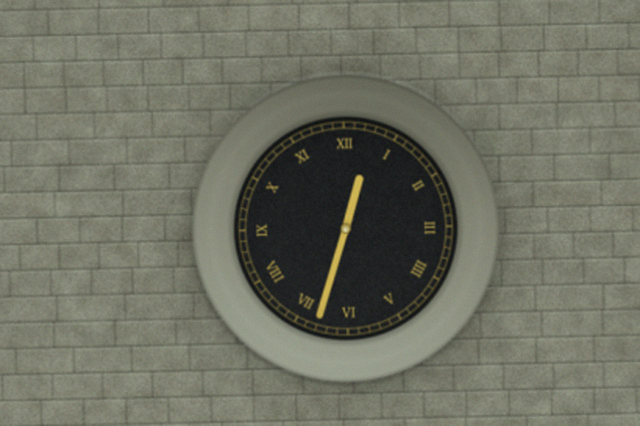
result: **12:33**
